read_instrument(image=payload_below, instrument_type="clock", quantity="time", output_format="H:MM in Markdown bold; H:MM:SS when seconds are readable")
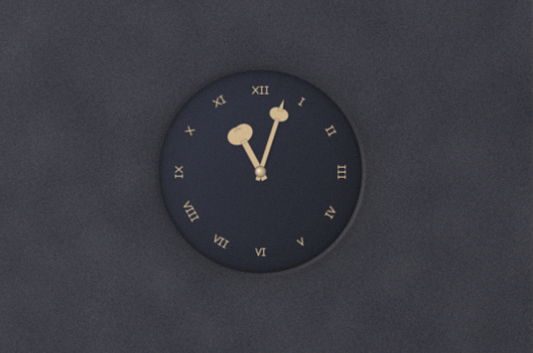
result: **11:03**
